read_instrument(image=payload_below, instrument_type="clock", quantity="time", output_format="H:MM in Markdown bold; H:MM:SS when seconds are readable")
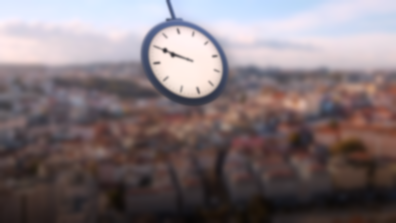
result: **9:50**
